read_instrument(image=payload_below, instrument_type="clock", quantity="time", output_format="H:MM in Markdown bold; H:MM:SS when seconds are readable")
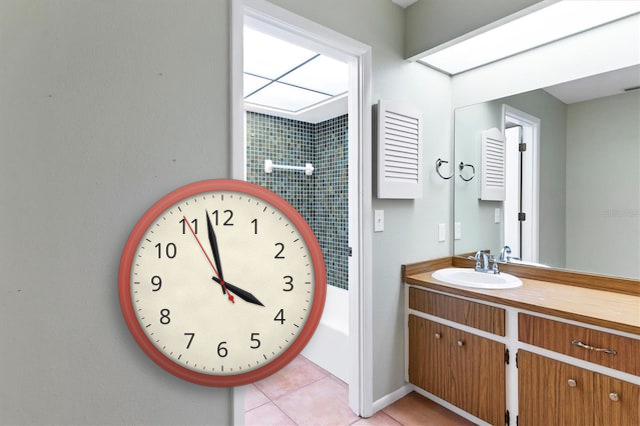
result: **3:57:55**
